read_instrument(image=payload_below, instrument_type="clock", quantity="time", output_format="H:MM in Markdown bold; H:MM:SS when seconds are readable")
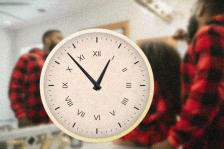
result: **12:53**
